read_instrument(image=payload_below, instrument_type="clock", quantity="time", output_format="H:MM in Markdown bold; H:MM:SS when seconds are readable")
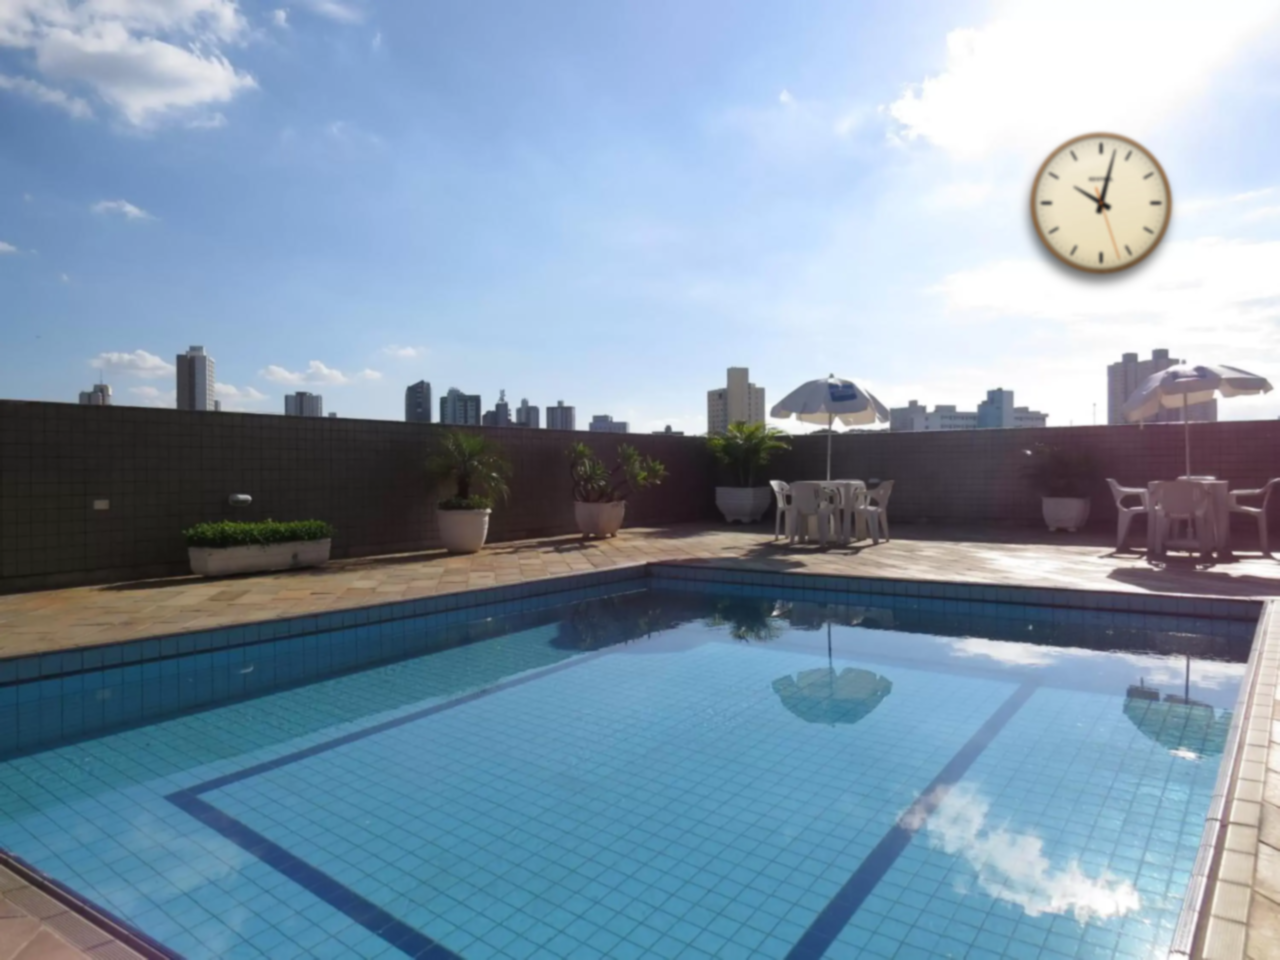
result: **10:02:27**
